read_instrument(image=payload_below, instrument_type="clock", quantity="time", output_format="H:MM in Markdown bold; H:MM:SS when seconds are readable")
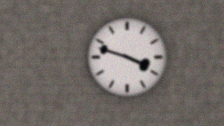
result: **3:48**
